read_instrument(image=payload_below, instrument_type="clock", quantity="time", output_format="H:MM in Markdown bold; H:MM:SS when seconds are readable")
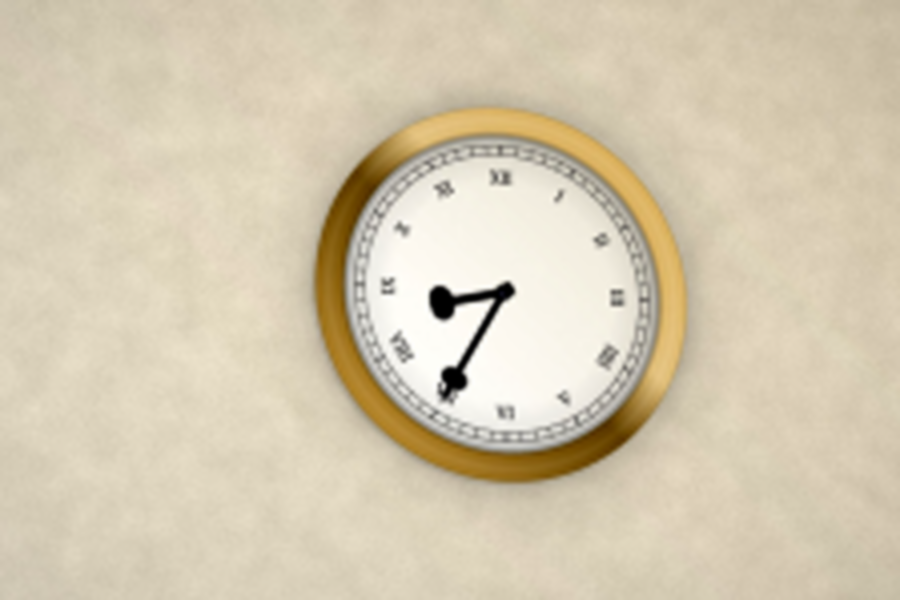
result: **8:35**
